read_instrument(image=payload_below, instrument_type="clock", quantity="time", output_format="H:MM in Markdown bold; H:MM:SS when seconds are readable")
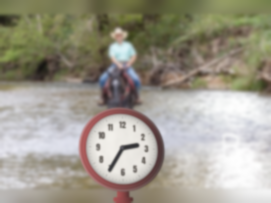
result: **2:35**
